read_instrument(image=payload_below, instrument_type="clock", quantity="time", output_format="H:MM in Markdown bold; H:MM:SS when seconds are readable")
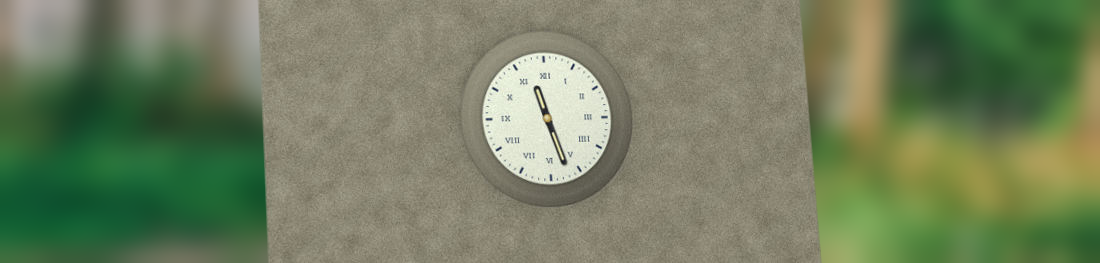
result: **11:27**
